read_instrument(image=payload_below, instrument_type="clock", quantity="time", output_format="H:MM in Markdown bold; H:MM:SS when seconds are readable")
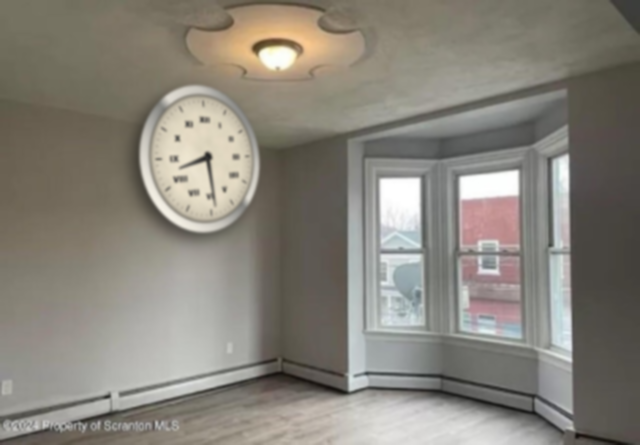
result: **8:29**
